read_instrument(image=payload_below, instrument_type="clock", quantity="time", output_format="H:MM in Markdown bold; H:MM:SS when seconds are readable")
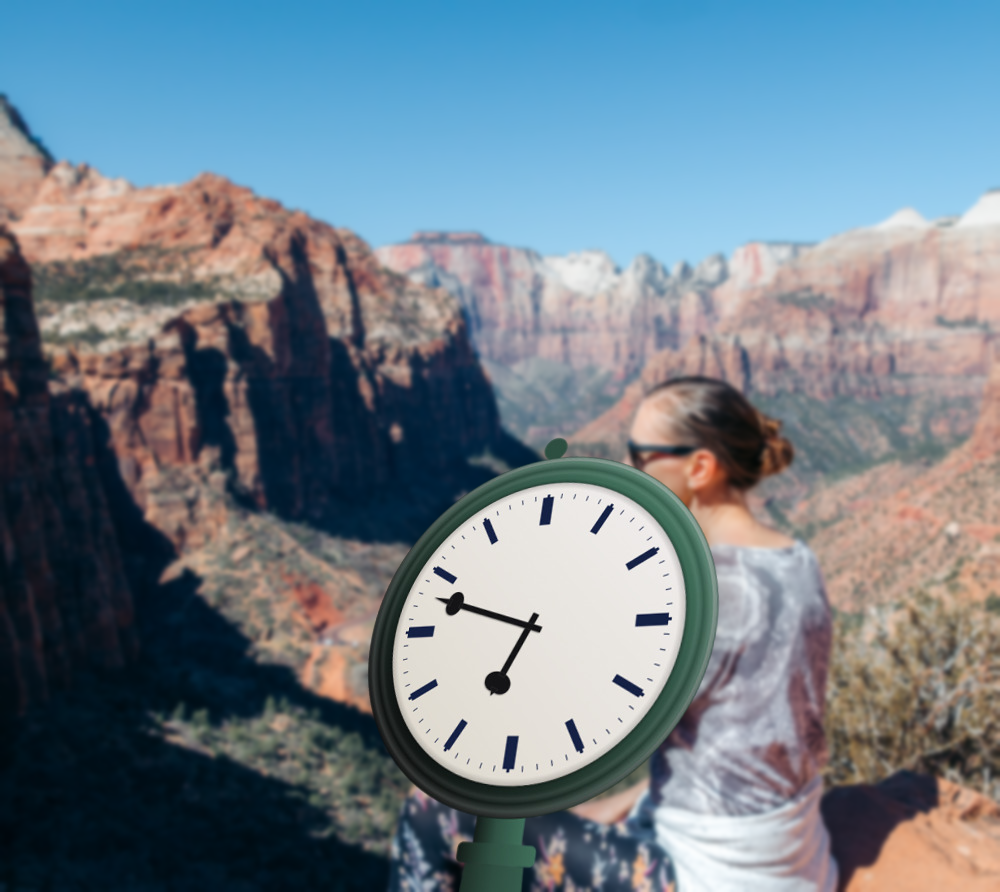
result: **6:48**
